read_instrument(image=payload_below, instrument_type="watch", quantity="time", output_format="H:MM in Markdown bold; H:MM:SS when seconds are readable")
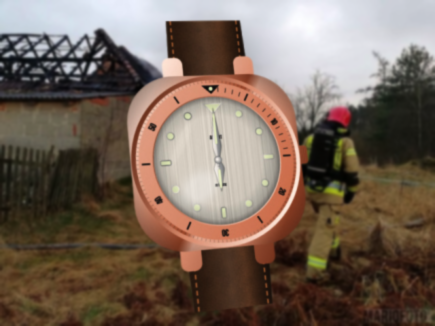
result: **6:00**
